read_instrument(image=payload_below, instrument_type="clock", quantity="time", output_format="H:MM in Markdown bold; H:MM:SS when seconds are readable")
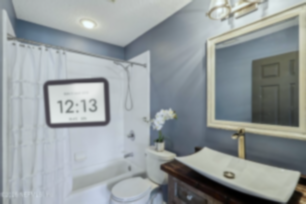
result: **12:13**
